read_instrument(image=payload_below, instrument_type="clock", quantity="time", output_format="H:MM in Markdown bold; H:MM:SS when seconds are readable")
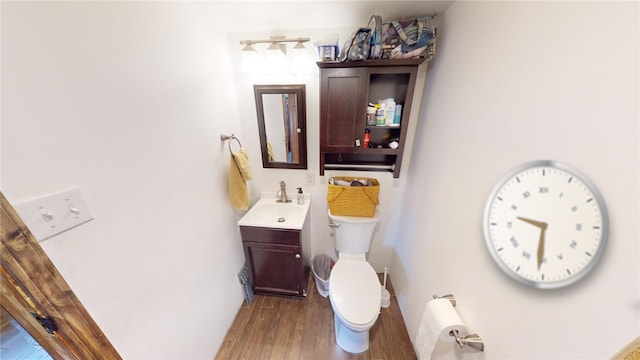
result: **9:31**
